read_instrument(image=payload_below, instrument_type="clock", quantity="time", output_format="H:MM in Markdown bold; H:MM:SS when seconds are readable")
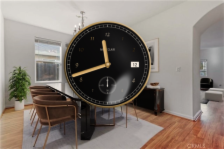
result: **11:42**
